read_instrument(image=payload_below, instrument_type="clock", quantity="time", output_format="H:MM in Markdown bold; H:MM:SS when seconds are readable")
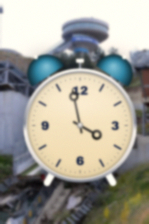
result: **3:58**
